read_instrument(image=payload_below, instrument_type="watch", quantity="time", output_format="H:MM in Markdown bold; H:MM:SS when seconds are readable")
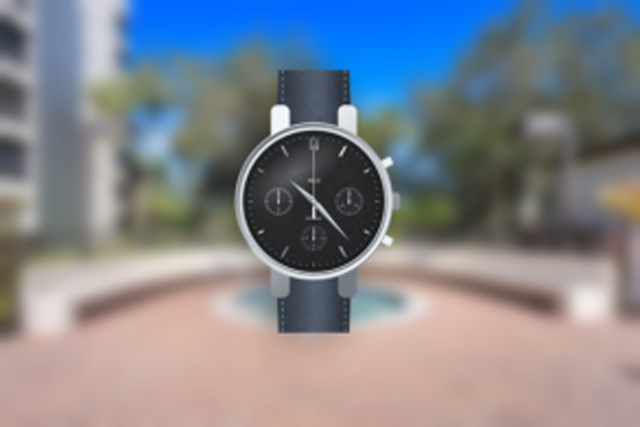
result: **10:23**
